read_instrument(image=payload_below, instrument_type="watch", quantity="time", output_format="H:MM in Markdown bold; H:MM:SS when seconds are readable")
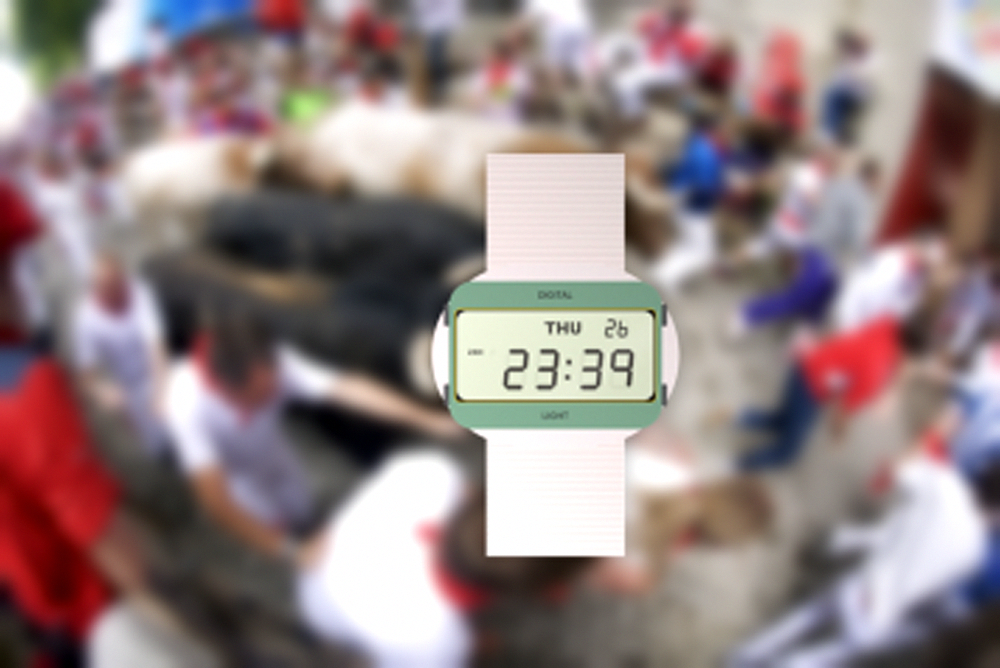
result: **23:39**
